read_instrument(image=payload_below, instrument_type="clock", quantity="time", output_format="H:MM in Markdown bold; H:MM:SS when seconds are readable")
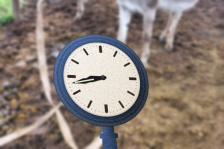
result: **8:43**
